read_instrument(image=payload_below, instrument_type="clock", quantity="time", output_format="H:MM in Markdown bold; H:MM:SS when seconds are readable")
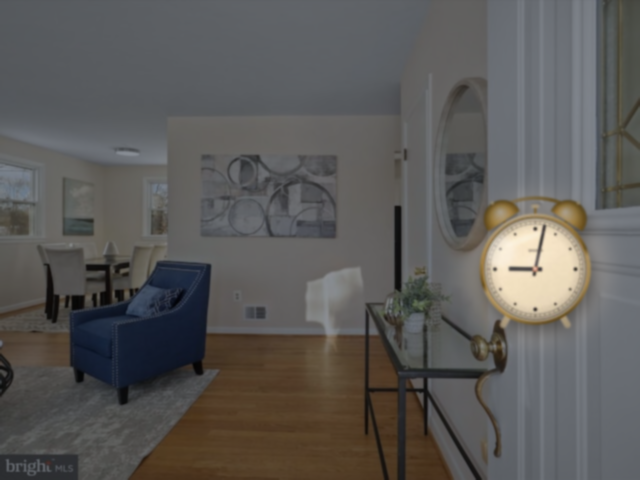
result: **9:02**
